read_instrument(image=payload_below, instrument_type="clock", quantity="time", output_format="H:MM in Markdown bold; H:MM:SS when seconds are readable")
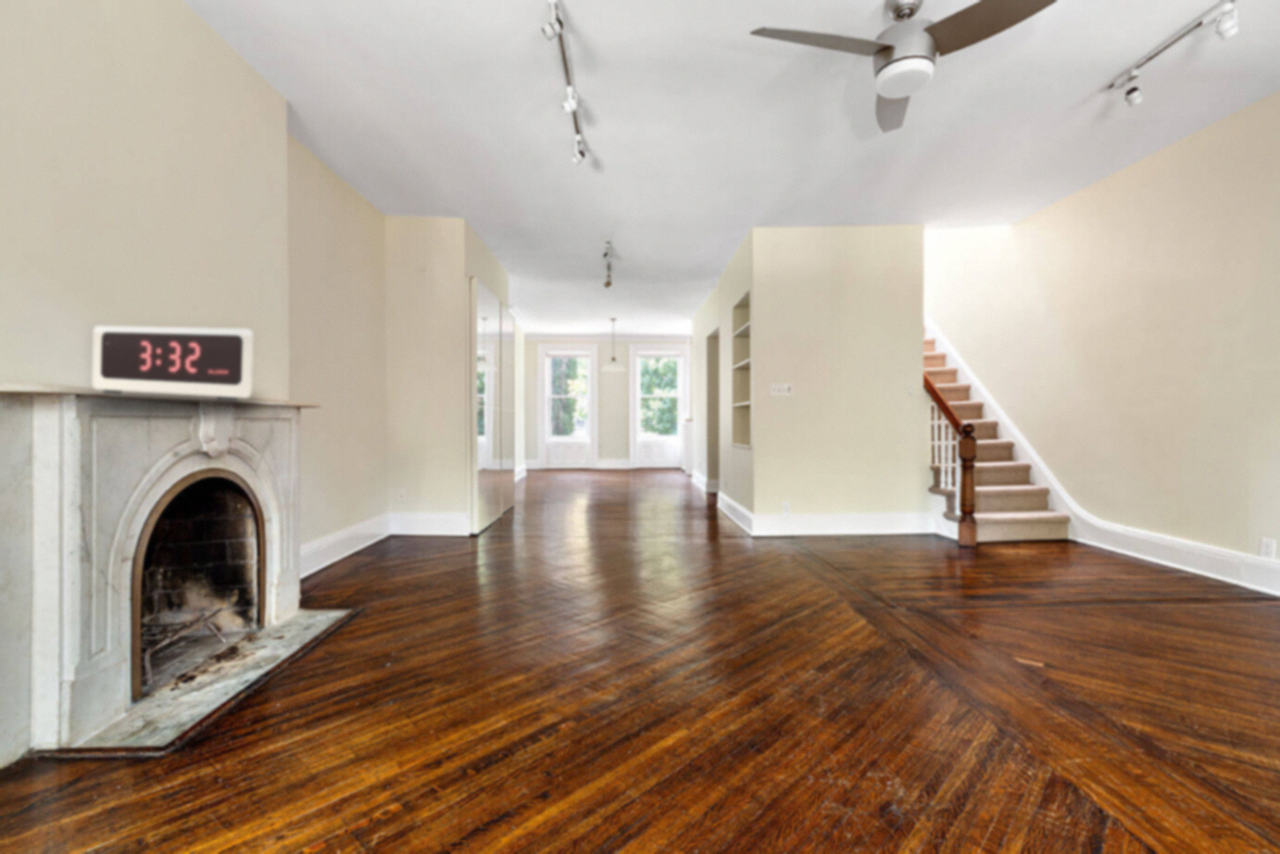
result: **3:32**
